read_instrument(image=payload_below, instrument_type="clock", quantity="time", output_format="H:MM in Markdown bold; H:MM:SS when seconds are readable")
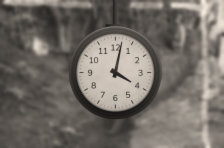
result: **4:02**
